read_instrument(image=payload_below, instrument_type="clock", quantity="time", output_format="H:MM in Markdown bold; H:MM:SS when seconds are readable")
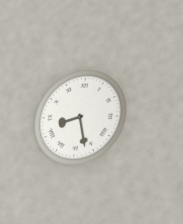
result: **8:27**
